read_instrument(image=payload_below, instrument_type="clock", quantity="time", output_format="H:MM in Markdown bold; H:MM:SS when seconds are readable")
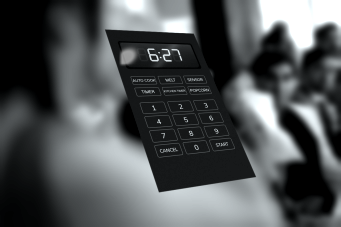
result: **6:27**
